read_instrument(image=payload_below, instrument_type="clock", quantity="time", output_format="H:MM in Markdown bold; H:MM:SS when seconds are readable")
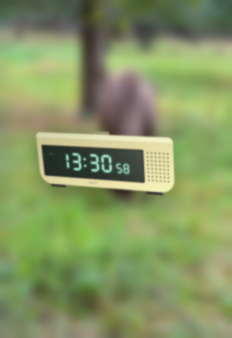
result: **13:30**
